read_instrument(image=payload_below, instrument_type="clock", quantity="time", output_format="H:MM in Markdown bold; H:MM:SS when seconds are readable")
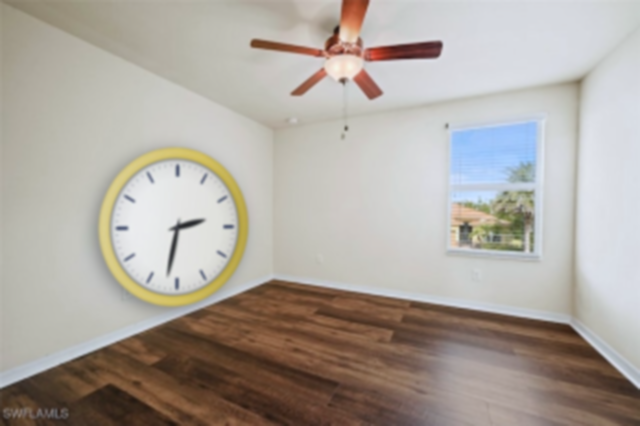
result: **2:32**
